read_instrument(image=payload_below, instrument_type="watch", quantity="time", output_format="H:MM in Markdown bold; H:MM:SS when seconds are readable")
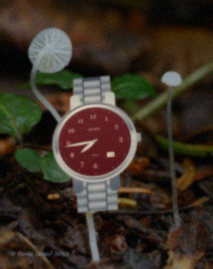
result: **7:44**
